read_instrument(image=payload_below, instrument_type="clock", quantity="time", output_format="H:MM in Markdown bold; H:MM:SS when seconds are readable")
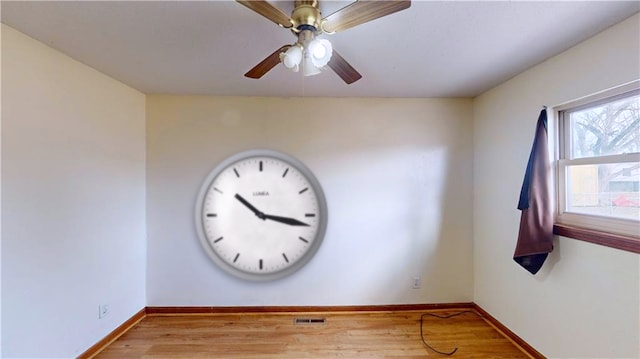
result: **10:17**
